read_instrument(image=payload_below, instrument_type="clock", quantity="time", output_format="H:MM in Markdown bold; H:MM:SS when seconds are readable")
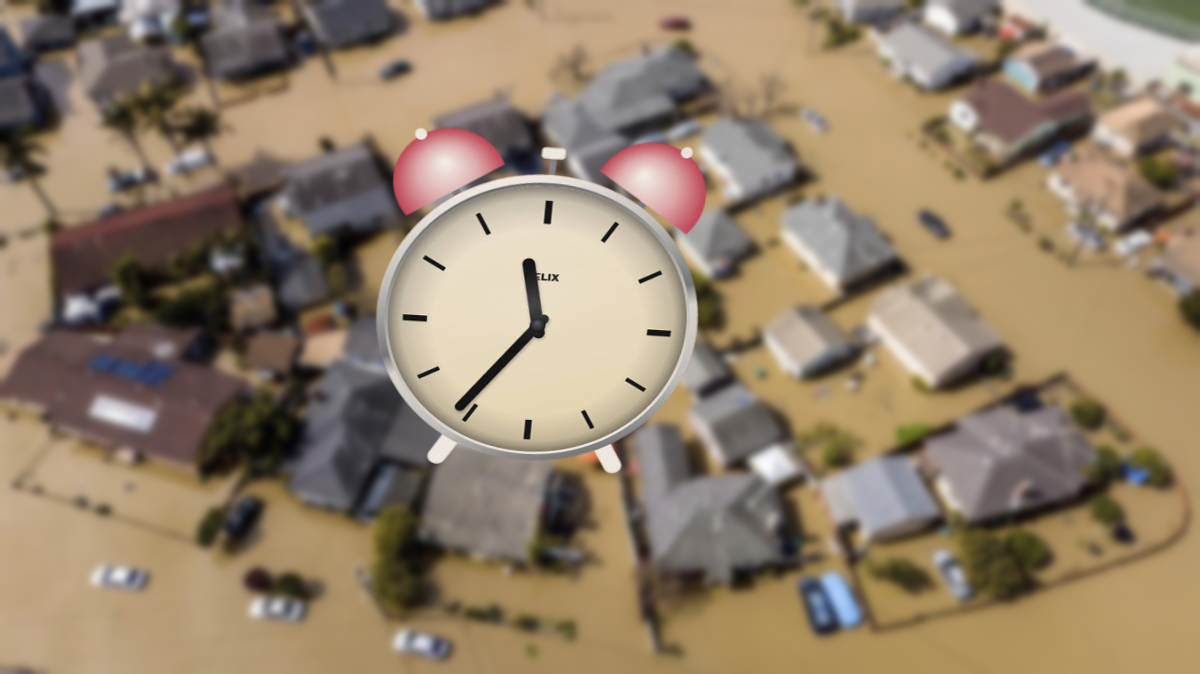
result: **11:36**
